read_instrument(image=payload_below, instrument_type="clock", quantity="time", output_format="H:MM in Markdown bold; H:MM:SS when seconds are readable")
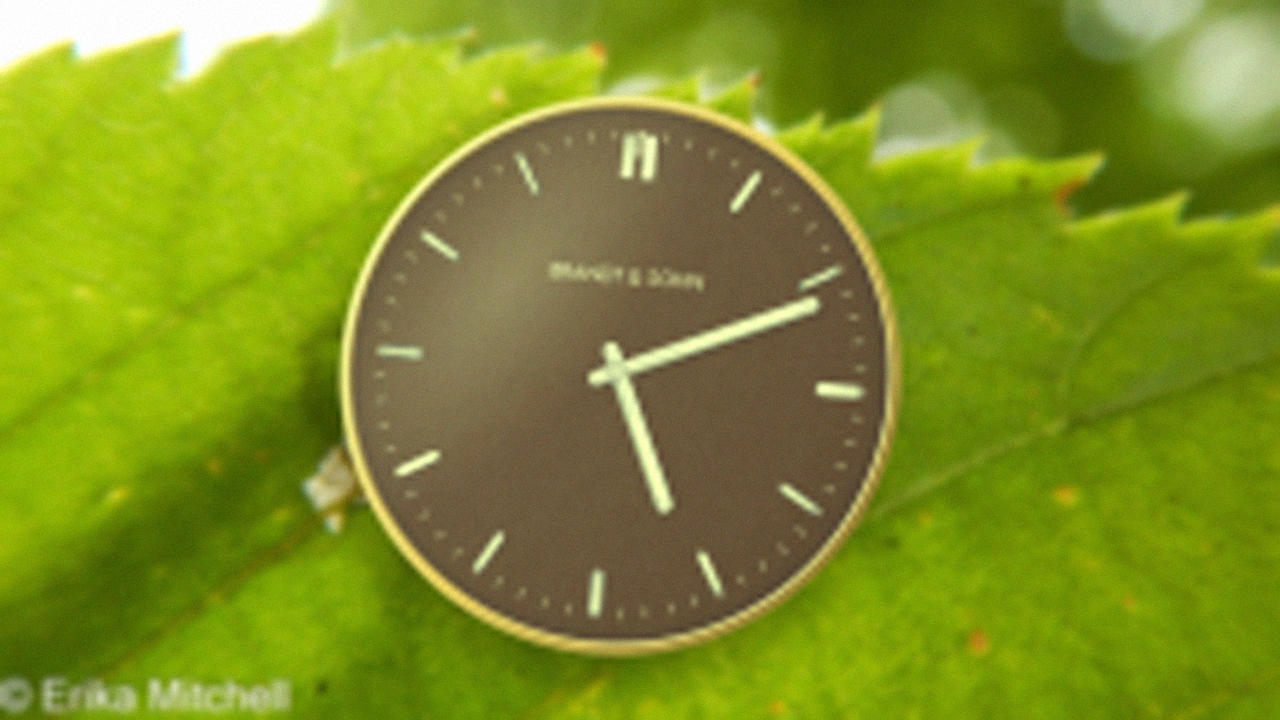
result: **5:11**
